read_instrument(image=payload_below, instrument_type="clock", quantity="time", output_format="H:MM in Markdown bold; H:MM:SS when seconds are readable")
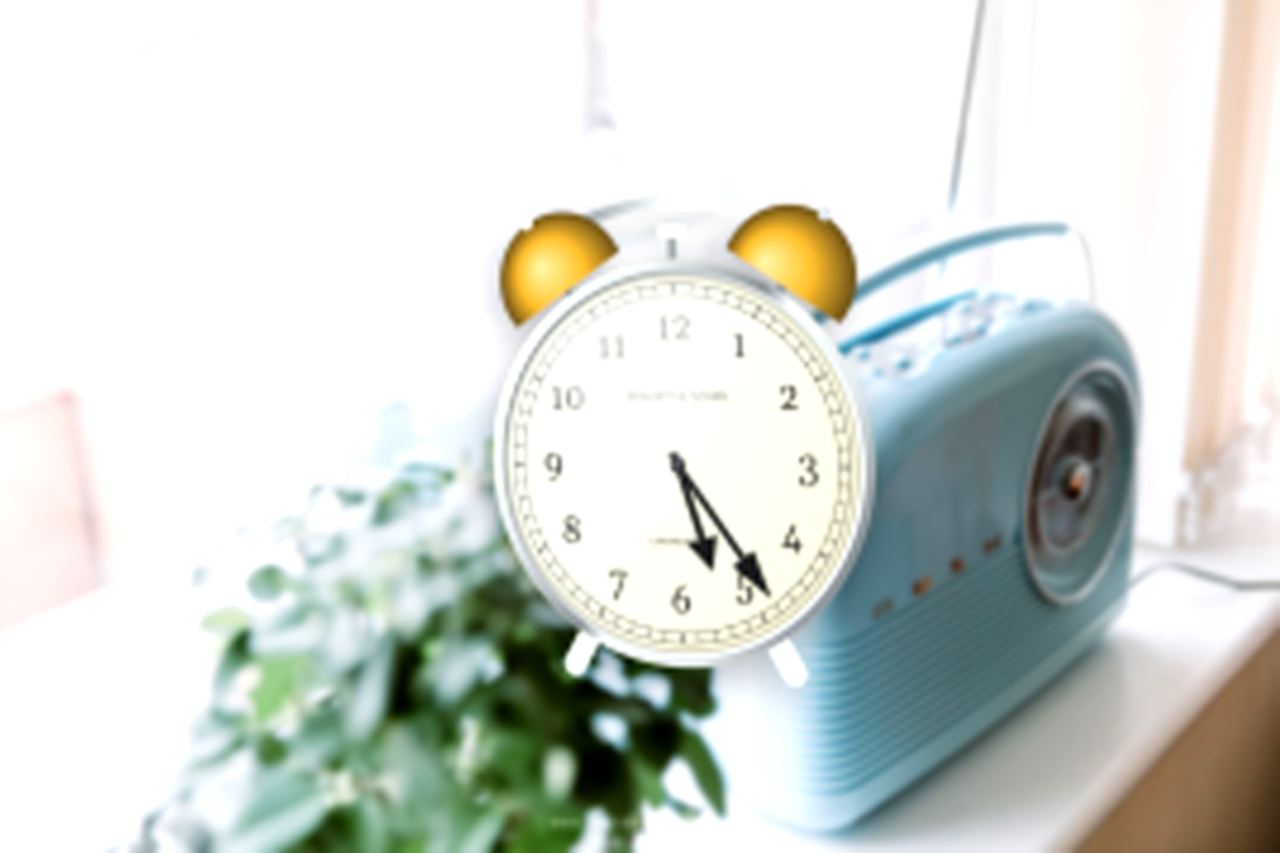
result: **5:24**
